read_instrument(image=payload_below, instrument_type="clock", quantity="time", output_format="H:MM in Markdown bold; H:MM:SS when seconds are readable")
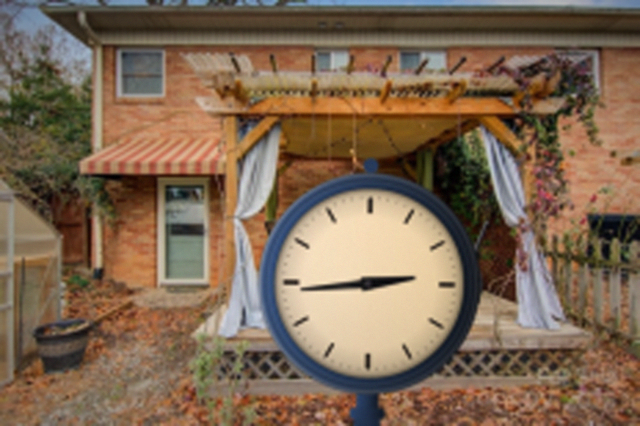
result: **2:44**
